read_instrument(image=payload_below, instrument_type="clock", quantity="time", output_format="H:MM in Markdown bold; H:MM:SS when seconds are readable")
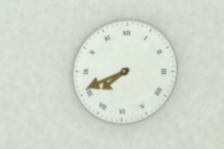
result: **7:41**
